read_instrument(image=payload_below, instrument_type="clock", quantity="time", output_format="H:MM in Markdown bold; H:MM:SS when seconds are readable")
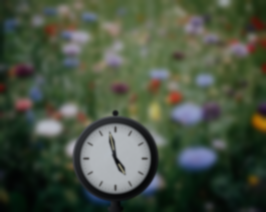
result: **4:58**
